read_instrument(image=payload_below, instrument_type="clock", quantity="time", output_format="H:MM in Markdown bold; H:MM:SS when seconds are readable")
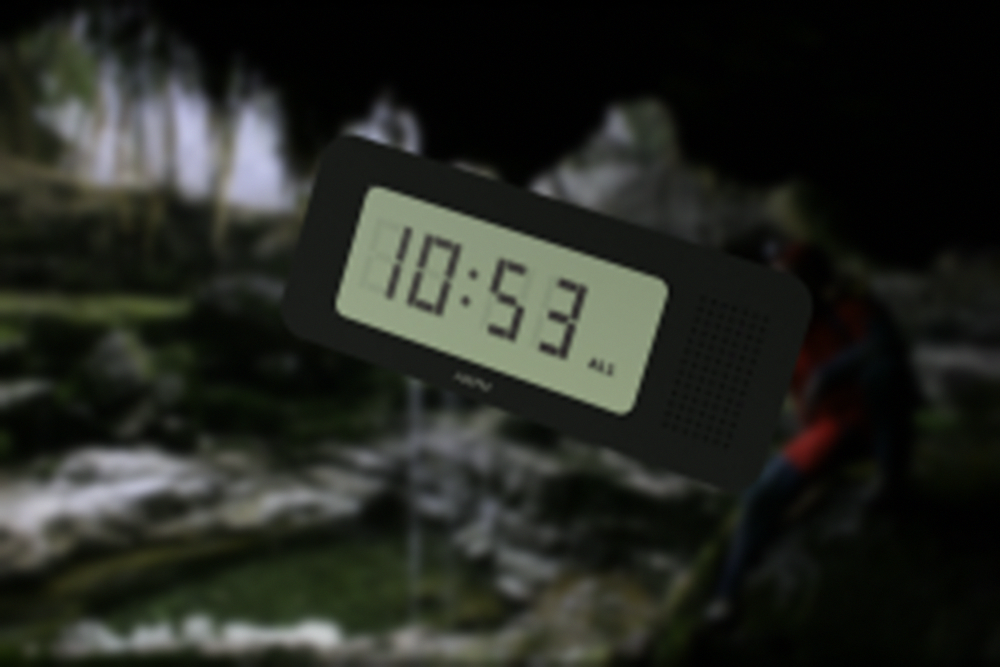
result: **10:53**
